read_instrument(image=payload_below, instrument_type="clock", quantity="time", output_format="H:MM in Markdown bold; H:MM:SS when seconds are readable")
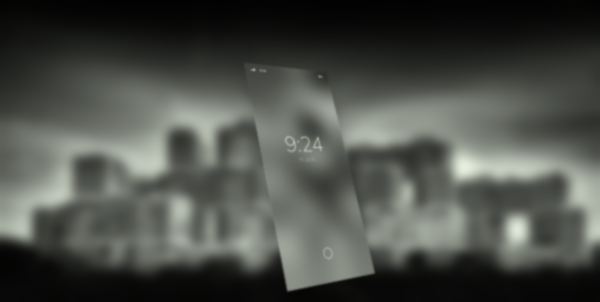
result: **9:24**
